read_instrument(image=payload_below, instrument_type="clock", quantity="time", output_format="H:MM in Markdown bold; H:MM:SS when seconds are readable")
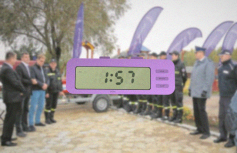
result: **1:57**
